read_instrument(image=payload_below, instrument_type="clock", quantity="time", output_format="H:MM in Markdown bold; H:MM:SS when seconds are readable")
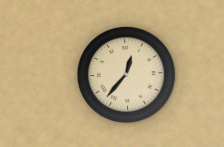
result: **12:37**
